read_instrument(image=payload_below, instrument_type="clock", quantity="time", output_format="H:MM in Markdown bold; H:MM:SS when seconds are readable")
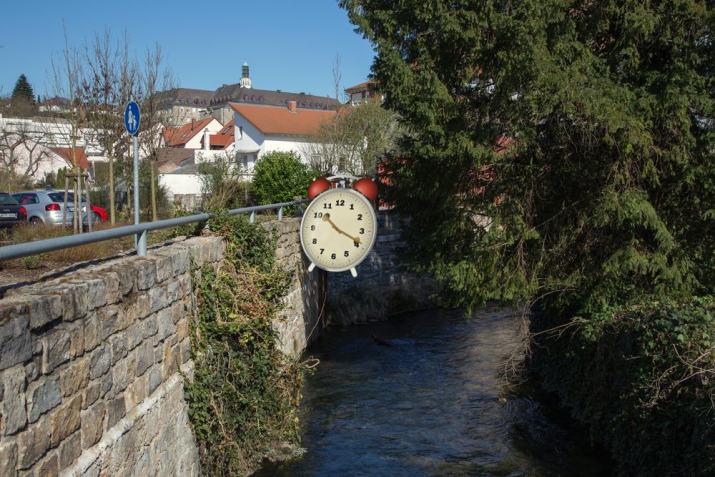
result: **10:19**
